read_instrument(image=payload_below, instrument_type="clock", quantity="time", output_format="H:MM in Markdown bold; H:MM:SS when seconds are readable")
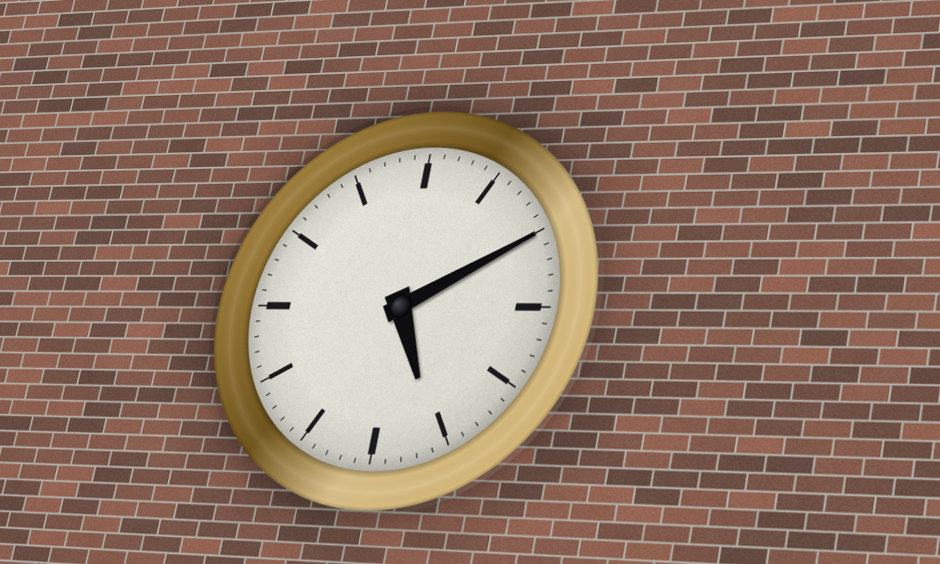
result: **5:10**
